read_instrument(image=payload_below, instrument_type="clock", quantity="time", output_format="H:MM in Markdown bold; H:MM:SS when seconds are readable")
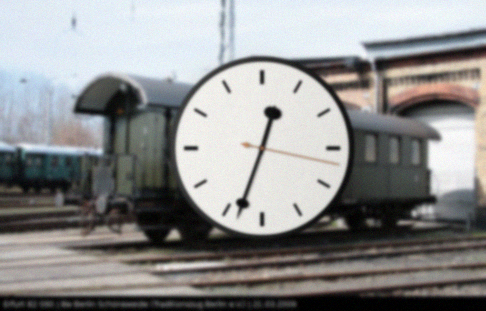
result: **12:33:17**
